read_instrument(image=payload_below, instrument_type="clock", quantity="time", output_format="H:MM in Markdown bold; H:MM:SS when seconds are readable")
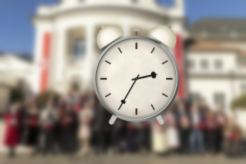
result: **2:35**
